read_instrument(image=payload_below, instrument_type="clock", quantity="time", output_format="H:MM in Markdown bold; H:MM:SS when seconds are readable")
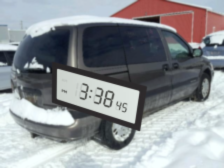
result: **3:38:45**
